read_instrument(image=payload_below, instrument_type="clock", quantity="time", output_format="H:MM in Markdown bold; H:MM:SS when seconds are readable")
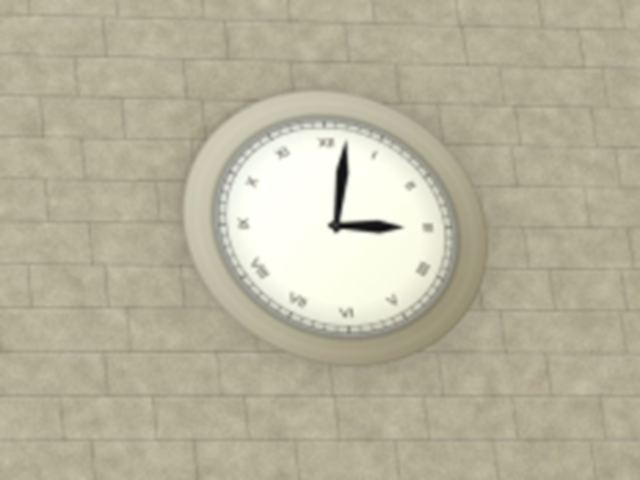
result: **3:02**
